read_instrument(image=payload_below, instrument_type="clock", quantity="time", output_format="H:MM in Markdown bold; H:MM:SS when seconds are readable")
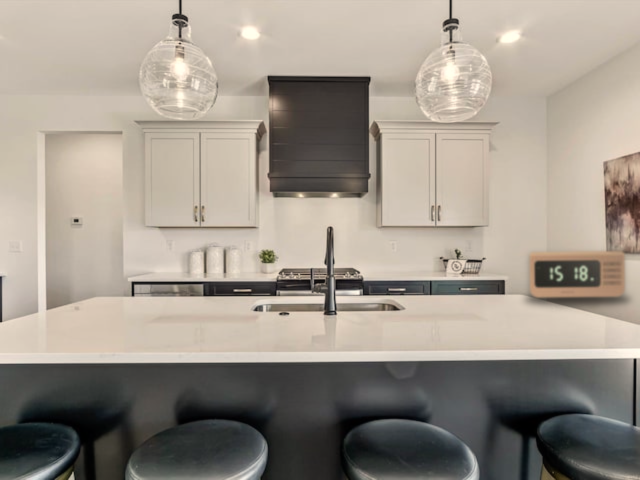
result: **15:18**
